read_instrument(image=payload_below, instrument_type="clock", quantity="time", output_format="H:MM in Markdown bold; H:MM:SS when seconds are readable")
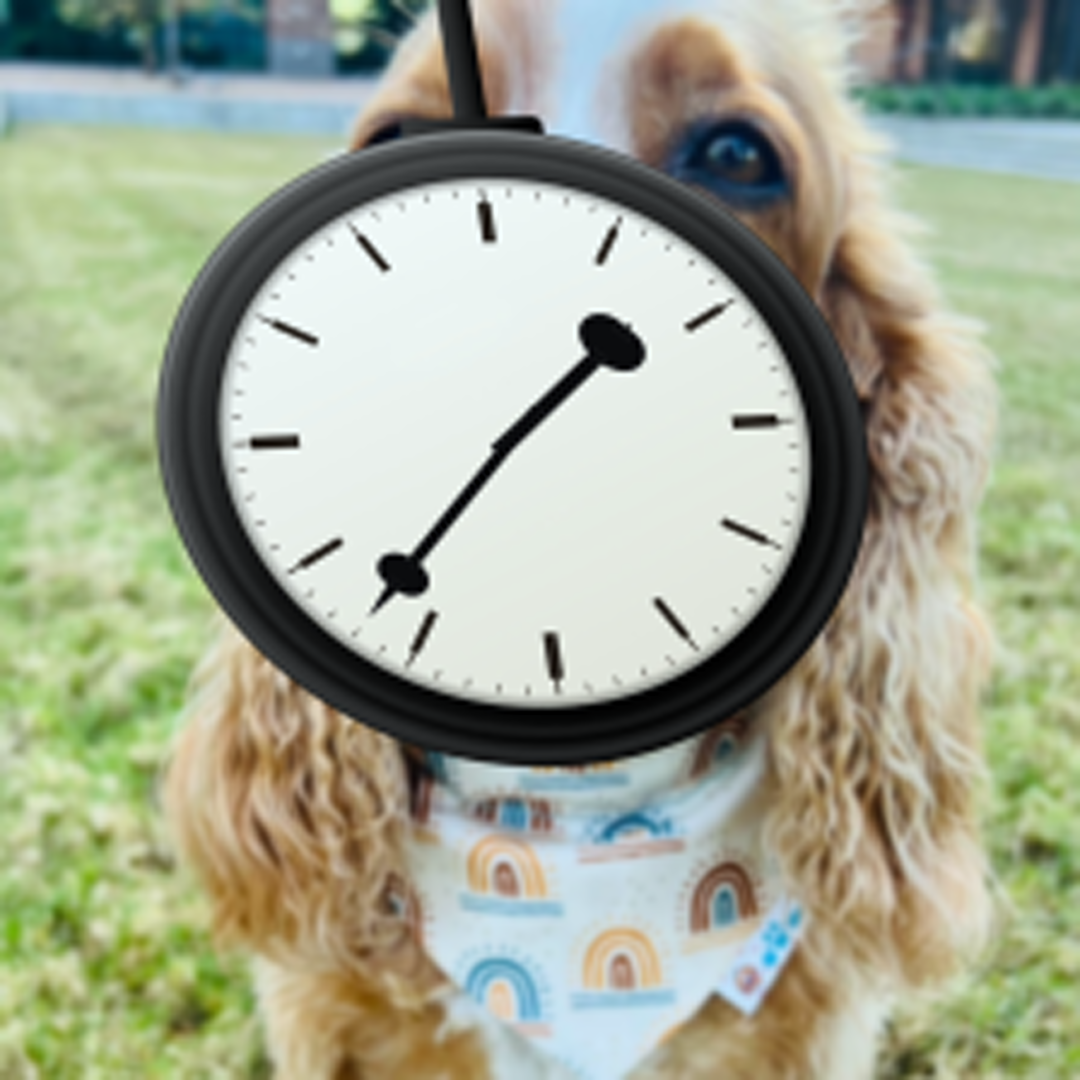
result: **1:37**
